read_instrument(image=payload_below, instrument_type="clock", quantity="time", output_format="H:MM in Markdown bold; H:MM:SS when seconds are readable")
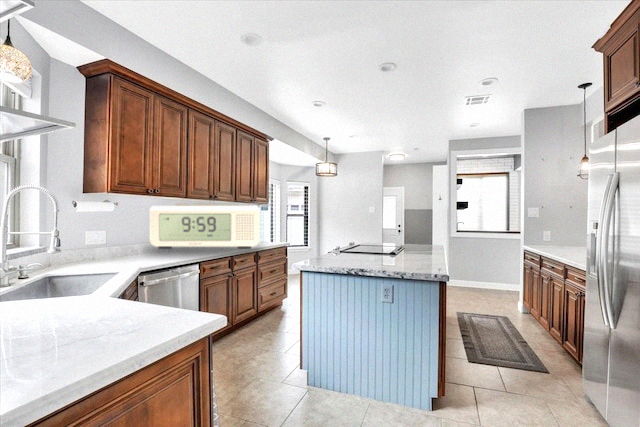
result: **9:59**
